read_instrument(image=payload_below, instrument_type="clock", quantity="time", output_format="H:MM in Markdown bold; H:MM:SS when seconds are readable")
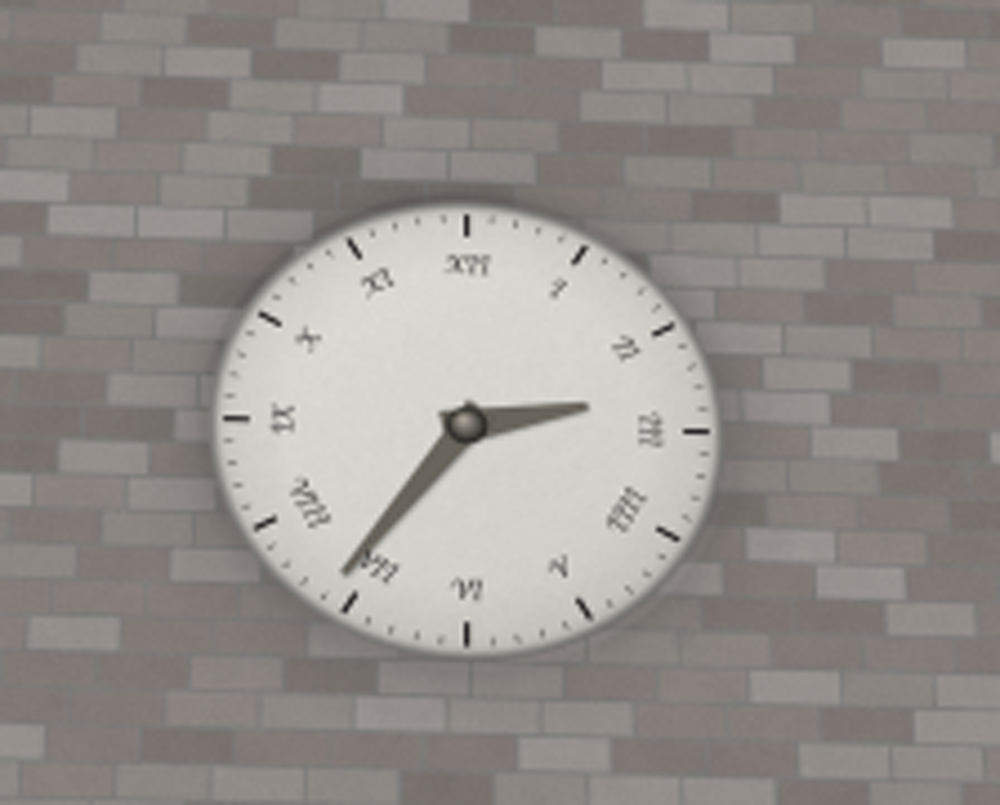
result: **2:36**
